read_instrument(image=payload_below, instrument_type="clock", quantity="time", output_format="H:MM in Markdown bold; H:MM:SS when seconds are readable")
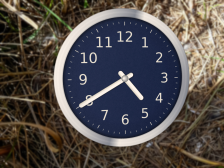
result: **4:40**
